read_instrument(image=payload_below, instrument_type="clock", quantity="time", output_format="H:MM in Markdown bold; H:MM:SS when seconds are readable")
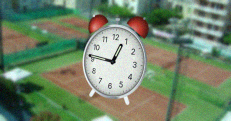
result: **12:46**
